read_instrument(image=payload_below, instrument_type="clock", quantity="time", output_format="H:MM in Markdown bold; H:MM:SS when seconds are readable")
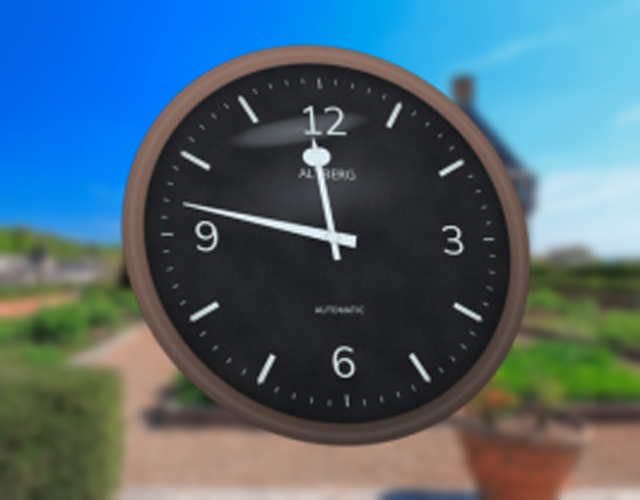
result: **11:47**
